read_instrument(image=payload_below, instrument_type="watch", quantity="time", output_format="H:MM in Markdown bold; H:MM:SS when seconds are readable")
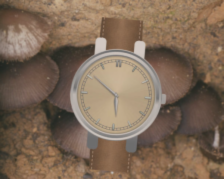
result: **5:51**
